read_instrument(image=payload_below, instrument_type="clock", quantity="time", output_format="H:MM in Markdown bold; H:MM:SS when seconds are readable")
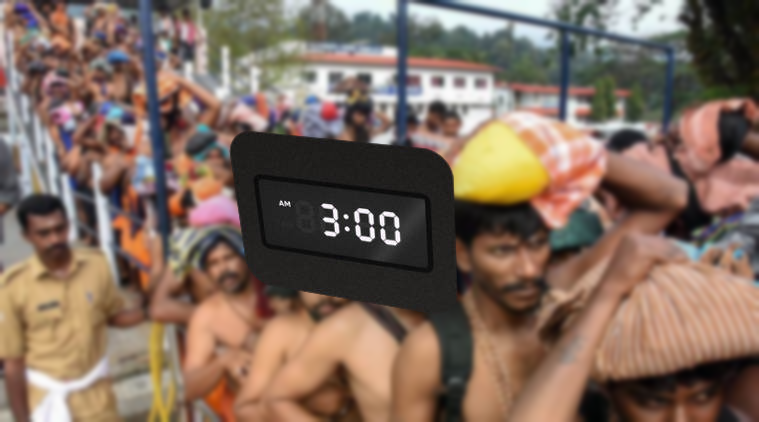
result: **3:00**
